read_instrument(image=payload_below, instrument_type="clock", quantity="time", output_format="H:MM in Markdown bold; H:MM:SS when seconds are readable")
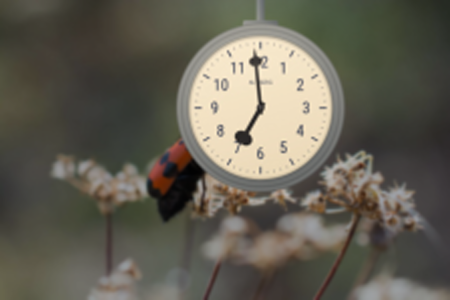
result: **6:59**
